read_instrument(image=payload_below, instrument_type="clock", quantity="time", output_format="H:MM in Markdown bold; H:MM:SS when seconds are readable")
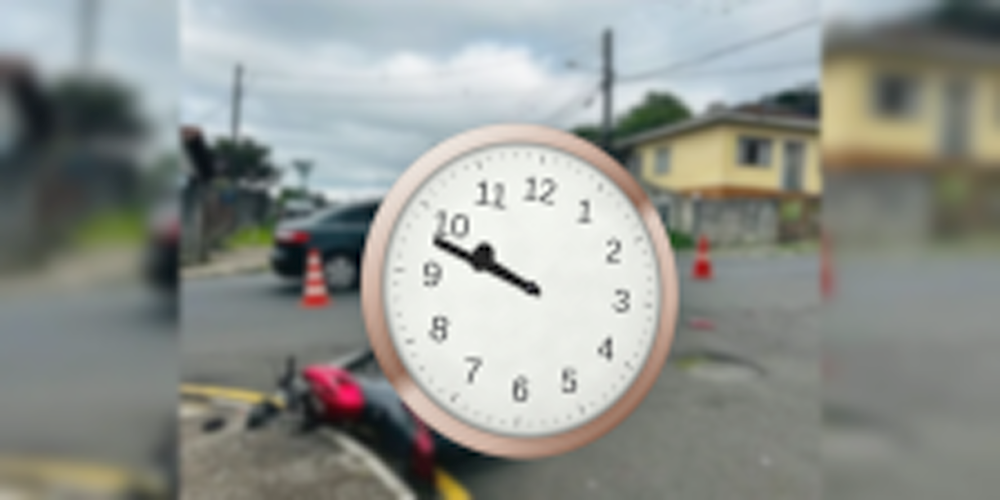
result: **9:48**
